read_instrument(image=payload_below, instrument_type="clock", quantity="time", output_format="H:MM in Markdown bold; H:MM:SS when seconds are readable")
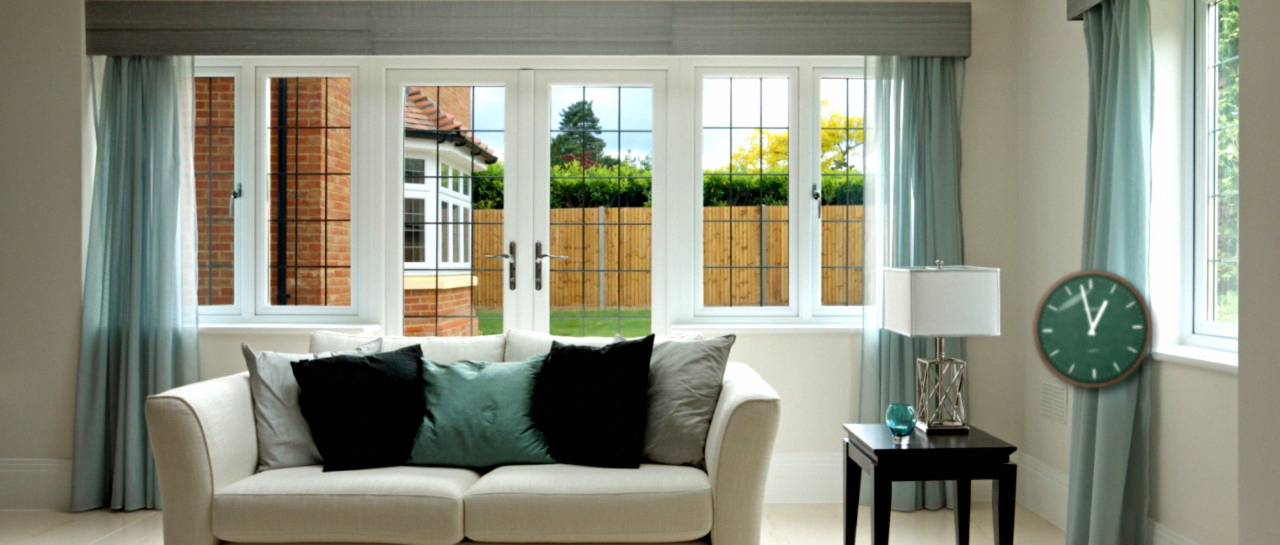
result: **12:58**
